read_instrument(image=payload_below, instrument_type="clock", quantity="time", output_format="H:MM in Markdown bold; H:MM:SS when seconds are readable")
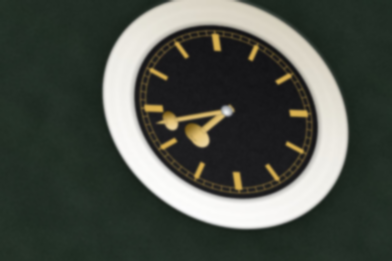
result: **7:43**
